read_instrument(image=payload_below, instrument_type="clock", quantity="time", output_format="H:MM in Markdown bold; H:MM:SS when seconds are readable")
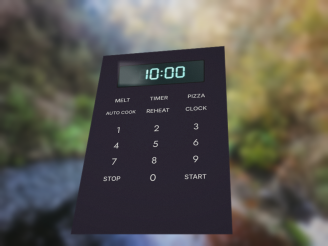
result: **10:00**
